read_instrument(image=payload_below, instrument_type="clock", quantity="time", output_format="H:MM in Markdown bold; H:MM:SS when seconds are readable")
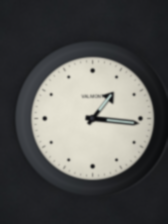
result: **1:16**
